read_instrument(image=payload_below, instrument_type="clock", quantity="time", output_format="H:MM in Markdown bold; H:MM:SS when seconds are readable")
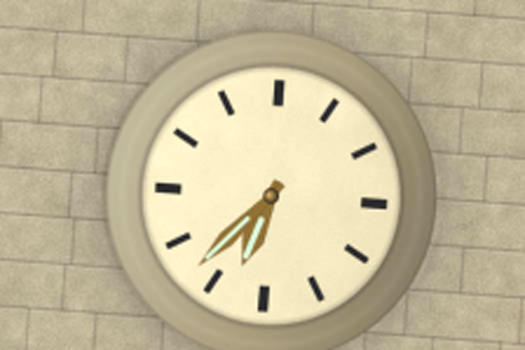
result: **6:37**
